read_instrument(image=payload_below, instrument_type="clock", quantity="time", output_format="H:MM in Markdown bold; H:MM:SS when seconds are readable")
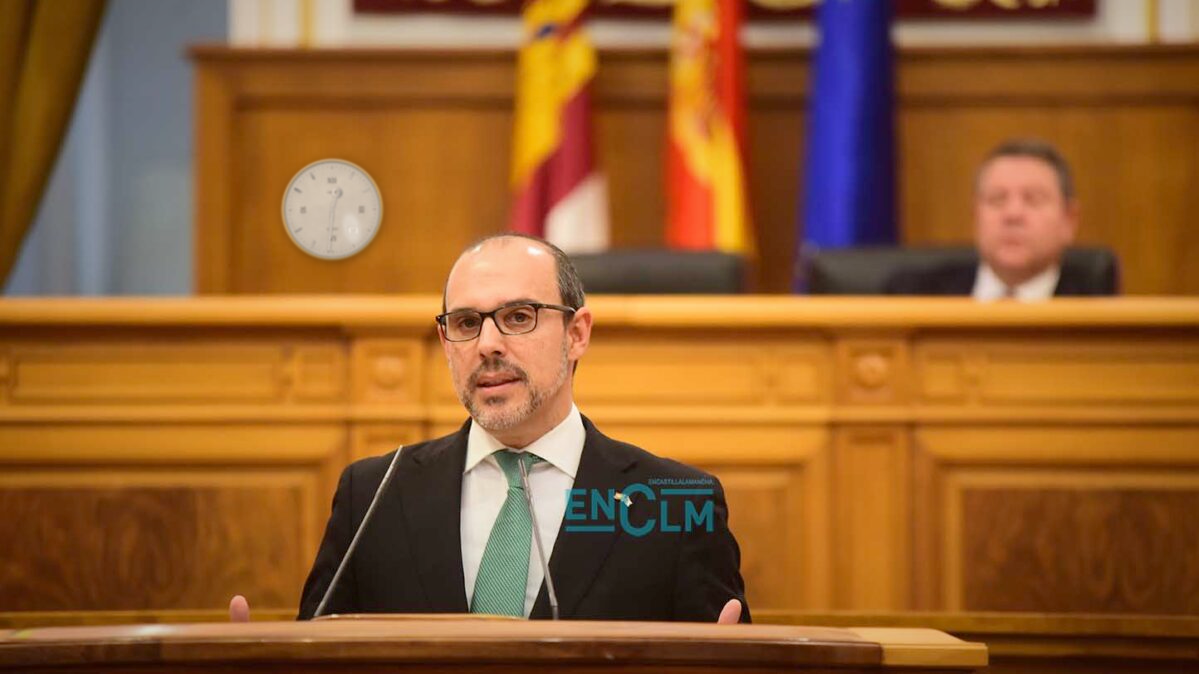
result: **12:31**
